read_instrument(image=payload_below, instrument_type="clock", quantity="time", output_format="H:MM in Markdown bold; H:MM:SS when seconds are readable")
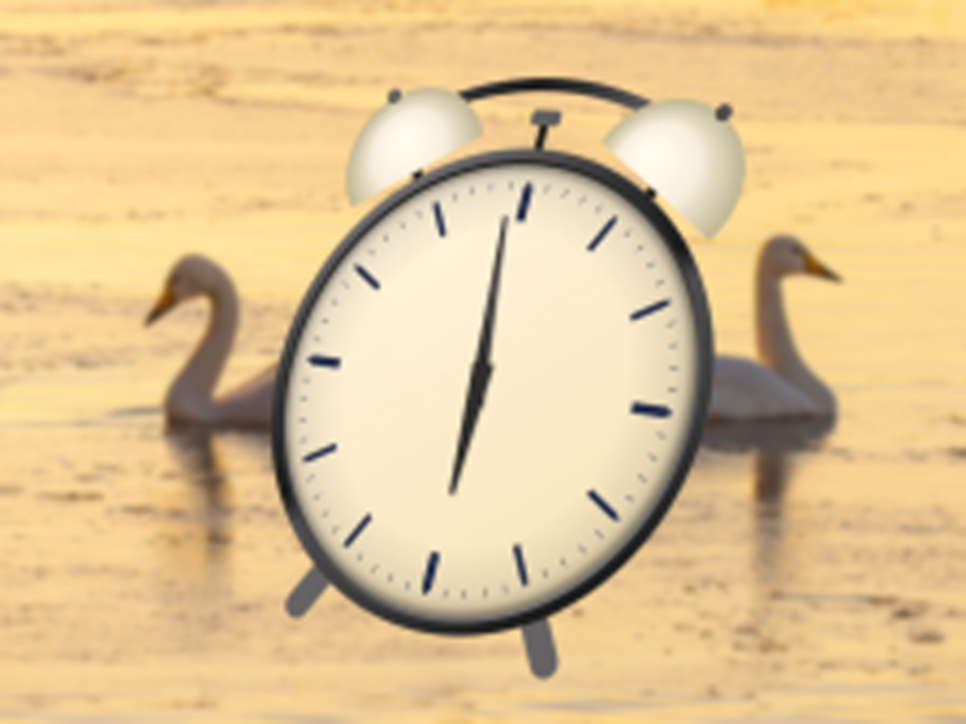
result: **5:59**
